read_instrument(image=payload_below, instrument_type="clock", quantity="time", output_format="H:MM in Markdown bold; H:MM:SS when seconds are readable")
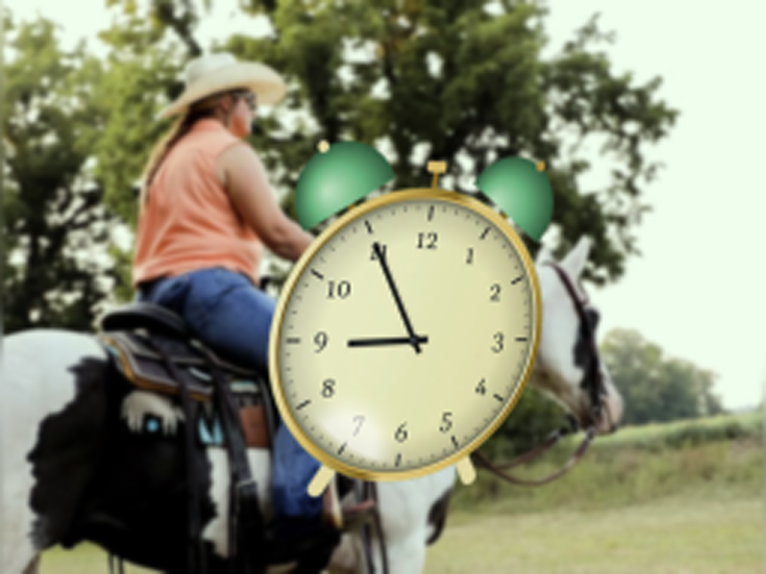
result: **8:55**
